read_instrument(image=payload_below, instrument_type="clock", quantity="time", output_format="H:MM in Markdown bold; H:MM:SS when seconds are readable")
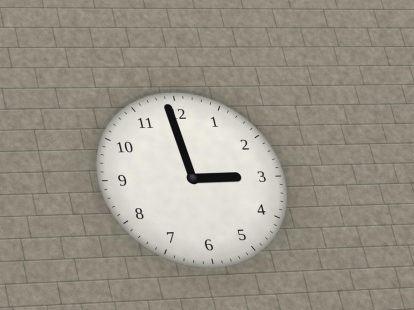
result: **2:59**
